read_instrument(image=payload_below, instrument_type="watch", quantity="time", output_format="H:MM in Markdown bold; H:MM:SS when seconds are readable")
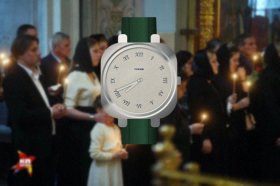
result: **7:41**
